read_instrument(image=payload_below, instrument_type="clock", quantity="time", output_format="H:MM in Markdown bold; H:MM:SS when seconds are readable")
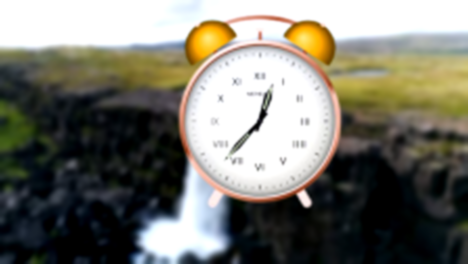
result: **12:37**
